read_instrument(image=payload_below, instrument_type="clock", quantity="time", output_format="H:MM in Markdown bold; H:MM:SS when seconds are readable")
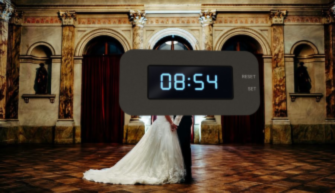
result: **8:54**
